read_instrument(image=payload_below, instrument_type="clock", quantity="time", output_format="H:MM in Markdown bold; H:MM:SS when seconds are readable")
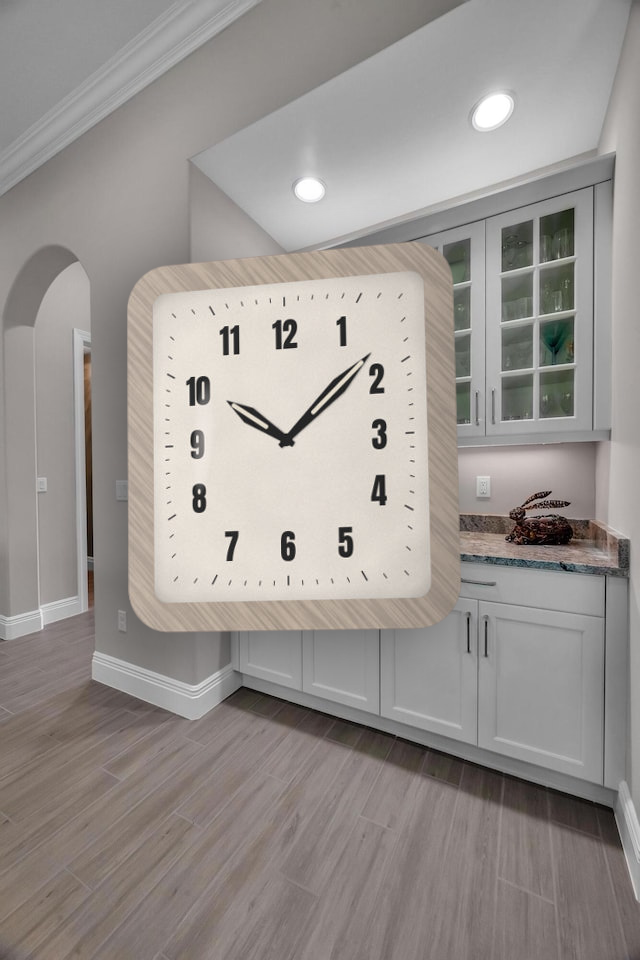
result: **10:08**
